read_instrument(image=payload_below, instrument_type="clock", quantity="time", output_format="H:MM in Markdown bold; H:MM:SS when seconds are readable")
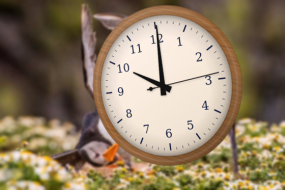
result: **10:00:14**
